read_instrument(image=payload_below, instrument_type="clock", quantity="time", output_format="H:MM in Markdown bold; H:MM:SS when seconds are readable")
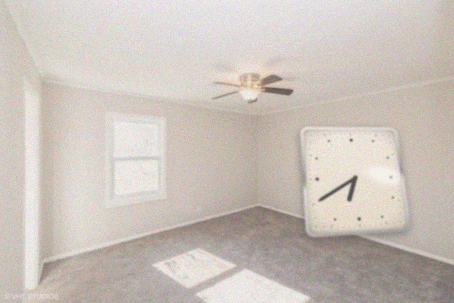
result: **6:40**
